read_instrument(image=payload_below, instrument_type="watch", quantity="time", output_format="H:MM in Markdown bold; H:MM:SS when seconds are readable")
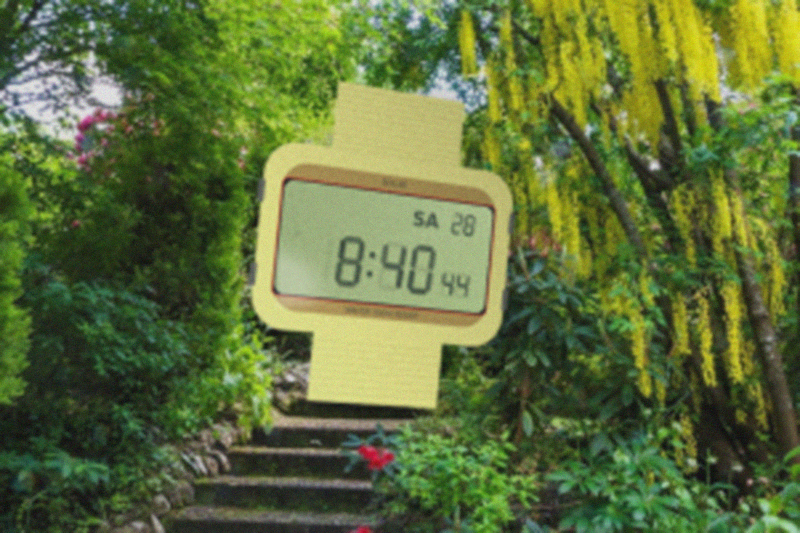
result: **8:40:44**
